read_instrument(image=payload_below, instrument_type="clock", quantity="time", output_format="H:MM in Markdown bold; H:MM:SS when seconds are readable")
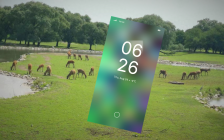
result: **6:26**
